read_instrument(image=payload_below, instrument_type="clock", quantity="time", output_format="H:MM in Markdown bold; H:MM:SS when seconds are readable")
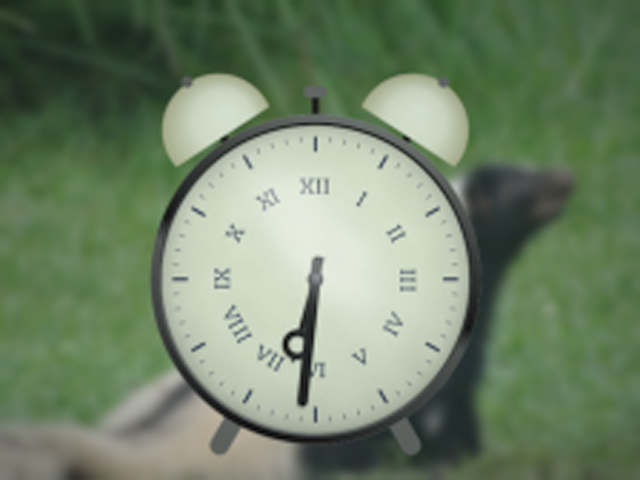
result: **6:31**
